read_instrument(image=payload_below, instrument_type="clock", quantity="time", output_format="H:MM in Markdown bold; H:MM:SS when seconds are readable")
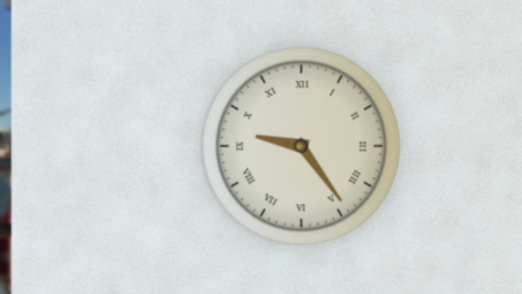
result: **9:24**
